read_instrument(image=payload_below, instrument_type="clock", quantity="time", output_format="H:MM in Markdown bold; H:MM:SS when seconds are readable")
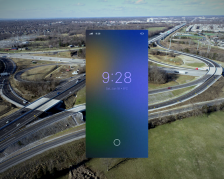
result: **9:28**
